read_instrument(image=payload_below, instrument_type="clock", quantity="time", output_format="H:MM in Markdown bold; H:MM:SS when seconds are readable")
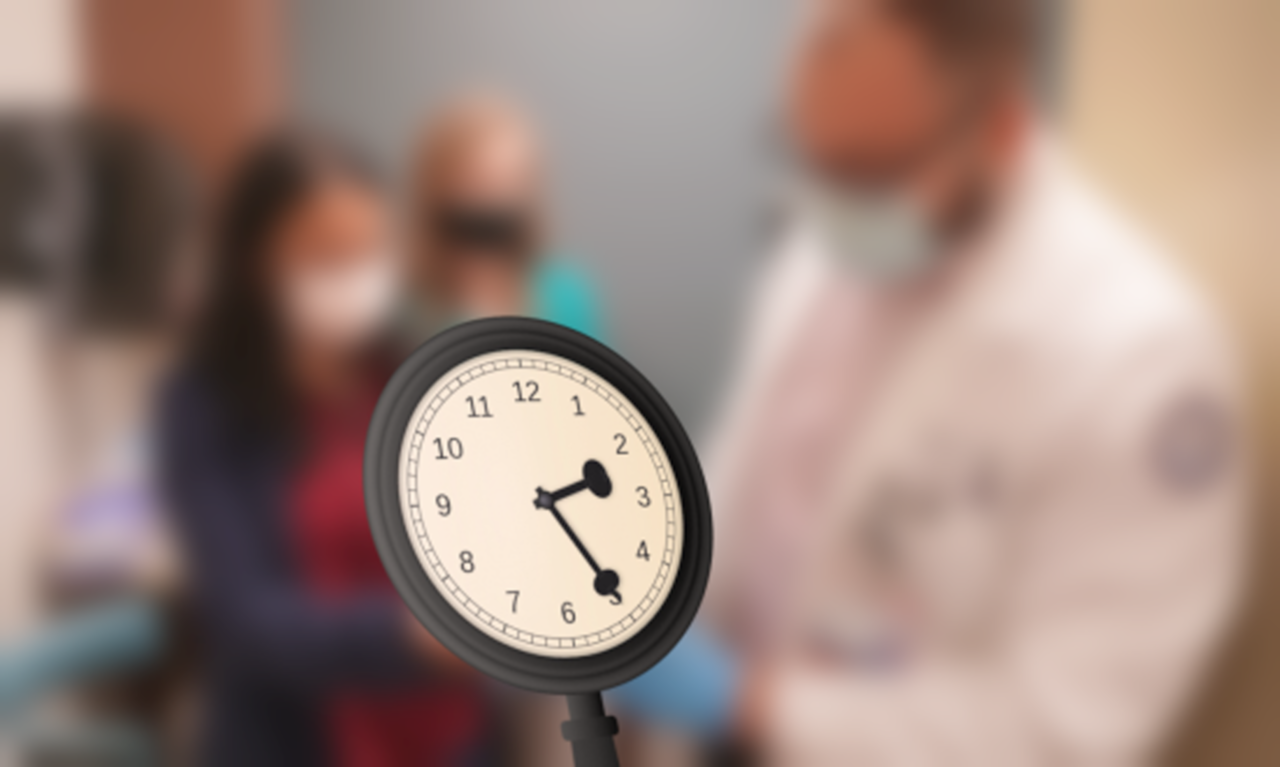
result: **2:25**
